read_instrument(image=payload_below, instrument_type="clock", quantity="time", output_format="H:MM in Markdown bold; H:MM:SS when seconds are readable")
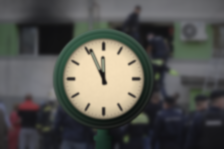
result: **11:56**
